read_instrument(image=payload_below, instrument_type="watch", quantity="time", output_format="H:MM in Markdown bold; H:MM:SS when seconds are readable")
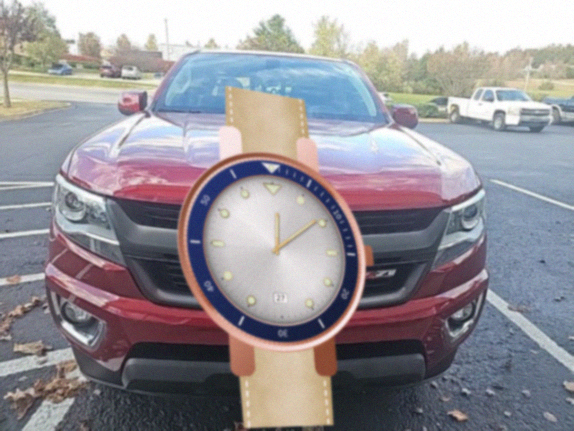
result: **12:09**
